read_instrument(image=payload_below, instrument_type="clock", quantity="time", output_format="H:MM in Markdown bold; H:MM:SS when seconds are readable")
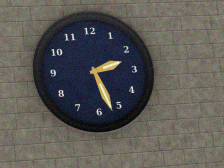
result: **2:27**
